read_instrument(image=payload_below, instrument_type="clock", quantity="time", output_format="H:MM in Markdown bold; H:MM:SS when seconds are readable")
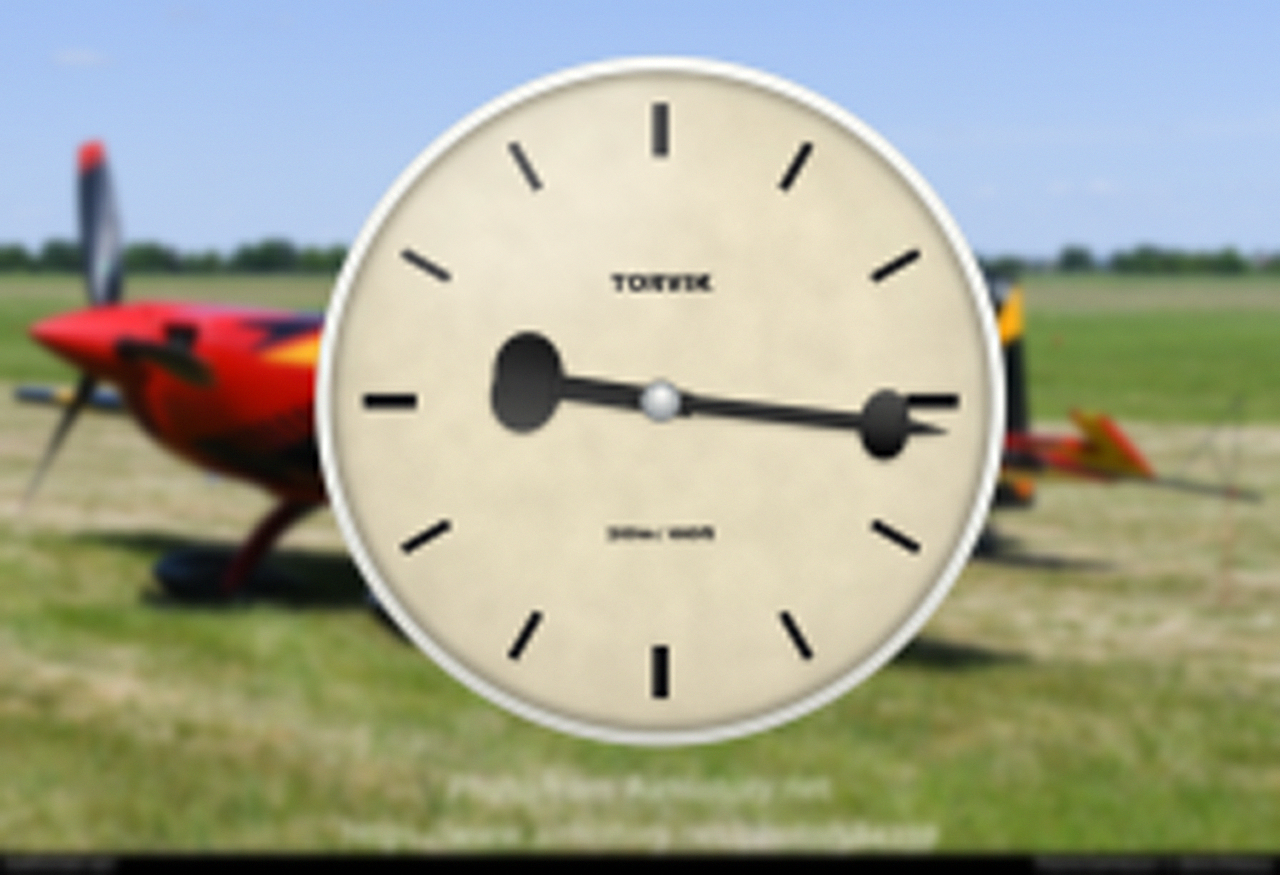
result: **9:16**
